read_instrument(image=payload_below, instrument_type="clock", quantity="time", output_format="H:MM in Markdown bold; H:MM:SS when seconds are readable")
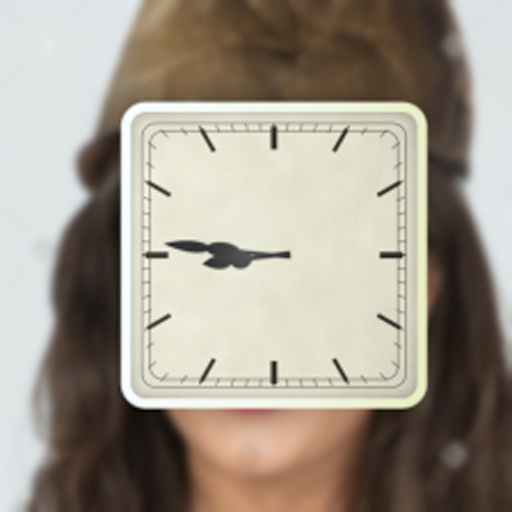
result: **8:46**
